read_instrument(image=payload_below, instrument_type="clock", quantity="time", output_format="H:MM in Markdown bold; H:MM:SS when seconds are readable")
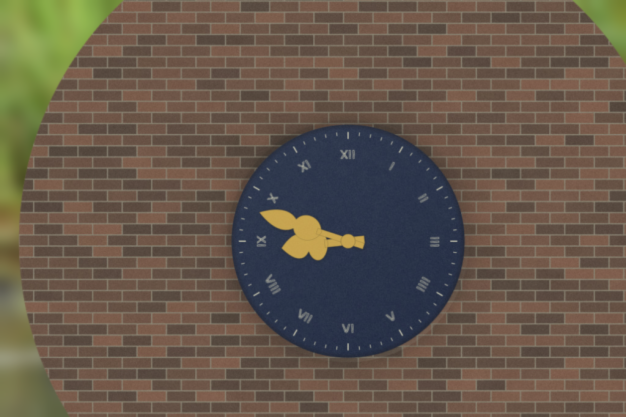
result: **8:48**
